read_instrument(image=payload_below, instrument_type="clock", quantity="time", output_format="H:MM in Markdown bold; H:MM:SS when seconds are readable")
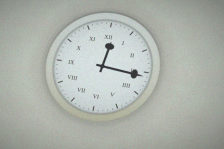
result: **12:16**
